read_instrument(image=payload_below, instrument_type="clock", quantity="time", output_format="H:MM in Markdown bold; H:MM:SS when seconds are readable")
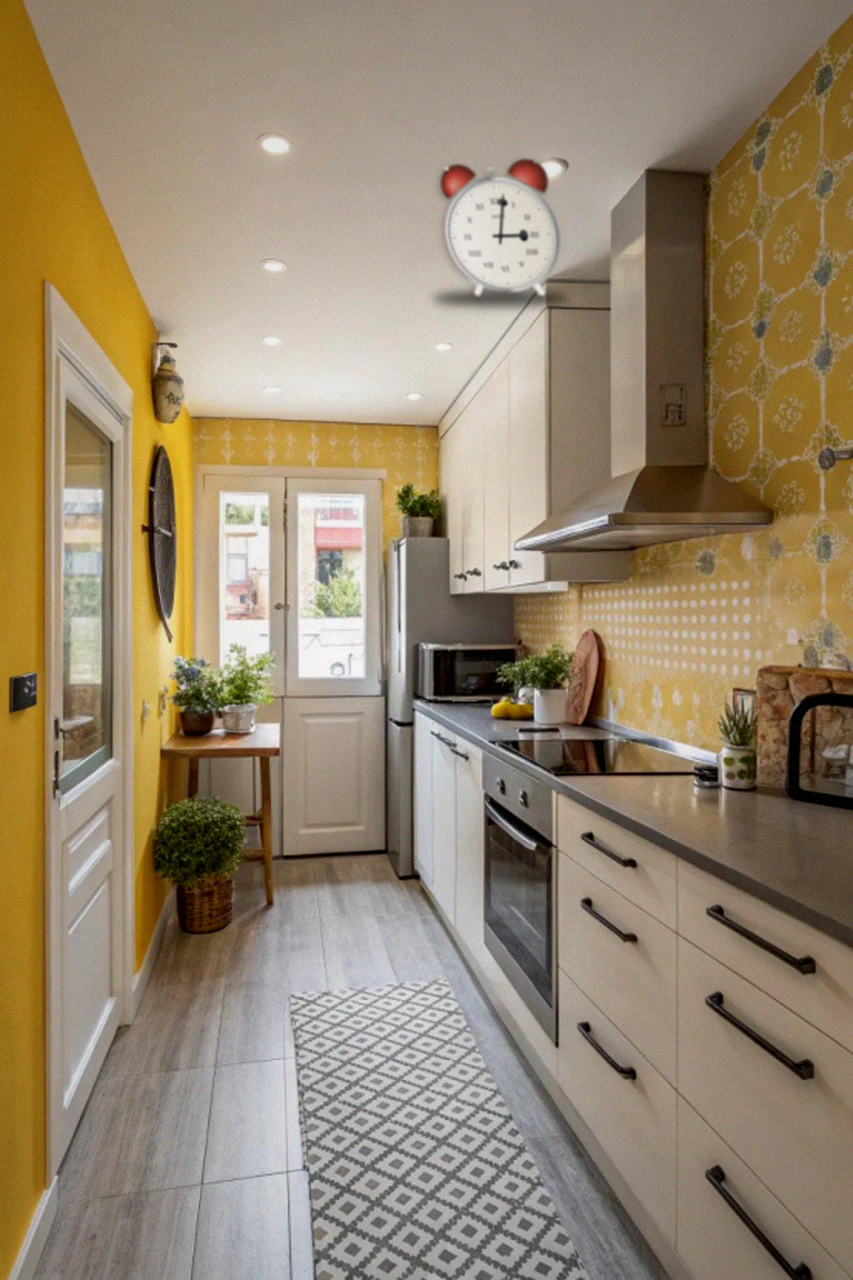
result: **3:02**
